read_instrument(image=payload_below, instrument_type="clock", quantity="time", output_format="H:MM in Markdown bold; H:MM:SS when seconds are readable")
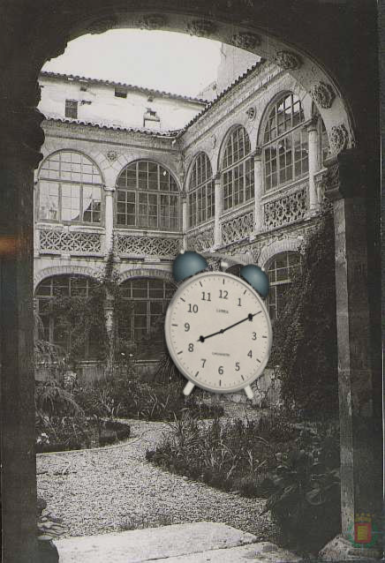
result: **8:10**
